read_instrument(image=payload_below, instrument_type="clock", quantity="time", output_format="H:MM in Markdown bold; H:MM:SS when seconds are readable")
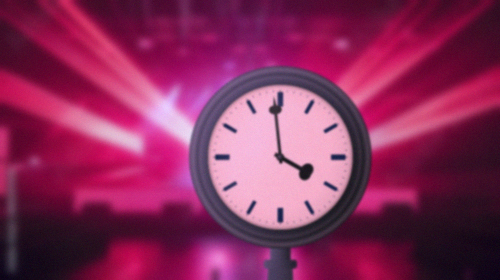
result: **3:59**
